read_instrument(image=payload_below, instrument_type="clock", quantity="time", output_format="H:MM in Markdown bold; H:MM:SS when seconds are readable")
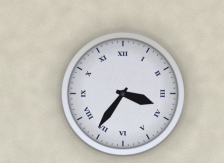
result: **3:36**
